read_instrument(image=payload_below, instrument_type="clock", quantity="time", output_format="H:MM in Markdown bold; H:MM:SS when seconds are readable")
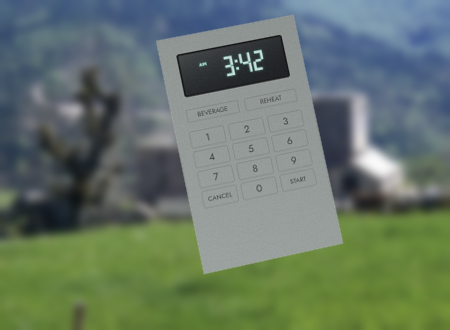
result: **3:42**
